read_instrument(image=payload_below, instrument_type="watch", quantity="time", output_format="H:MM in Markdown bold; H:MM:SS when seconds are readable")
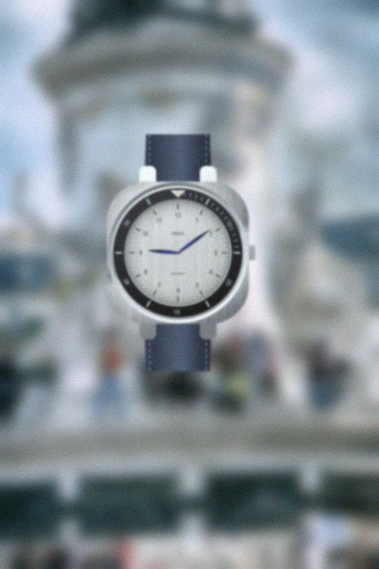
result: **9:09**
